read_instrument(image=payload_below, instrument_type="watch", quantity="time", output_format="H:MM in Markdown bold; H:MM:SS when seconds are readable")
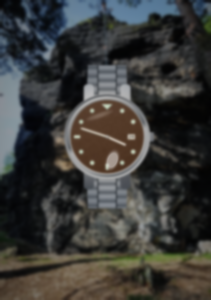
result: **3:48**
